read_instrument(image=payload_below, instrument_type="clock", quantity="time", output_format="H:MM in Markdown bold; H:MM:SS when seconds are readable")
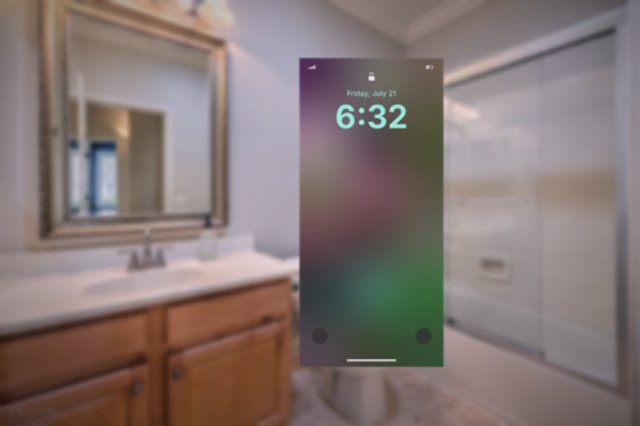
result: **6:32**
